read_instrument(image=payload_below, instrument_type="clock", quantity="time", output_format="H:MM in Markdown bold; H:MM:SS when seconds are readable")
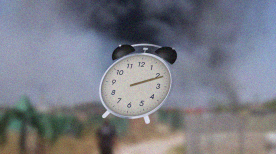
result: **2:11**
